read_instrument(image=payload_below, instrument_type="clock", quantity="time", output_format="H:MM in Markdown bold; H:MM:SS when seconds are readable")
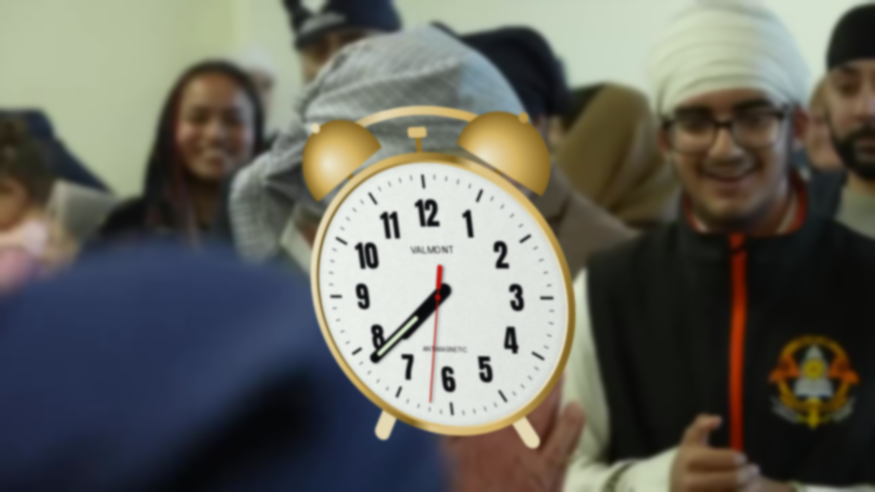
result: **7:38:32**
